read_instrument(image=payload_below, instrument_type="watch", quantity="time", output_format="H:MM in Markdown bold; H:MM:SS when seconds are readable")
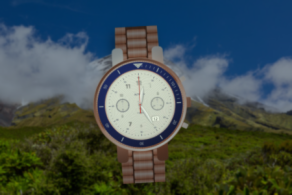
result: **12:25**
